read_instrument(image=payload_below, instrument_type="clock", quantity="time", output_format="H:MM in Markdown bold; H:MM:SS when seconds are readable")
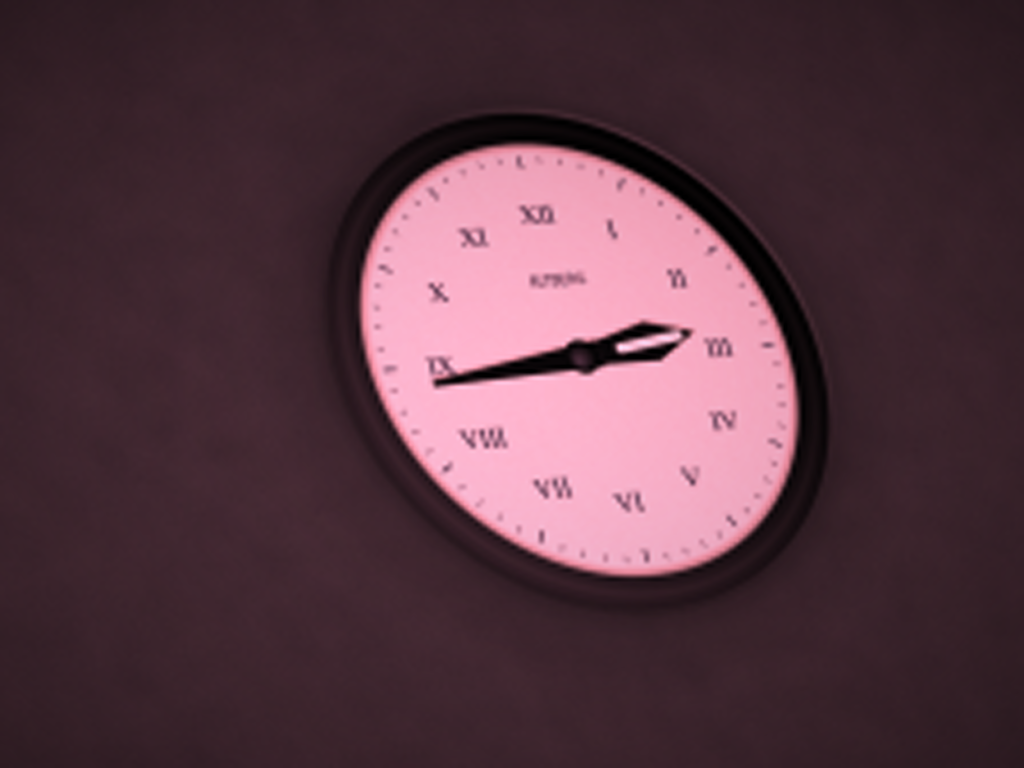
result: **2:44**
